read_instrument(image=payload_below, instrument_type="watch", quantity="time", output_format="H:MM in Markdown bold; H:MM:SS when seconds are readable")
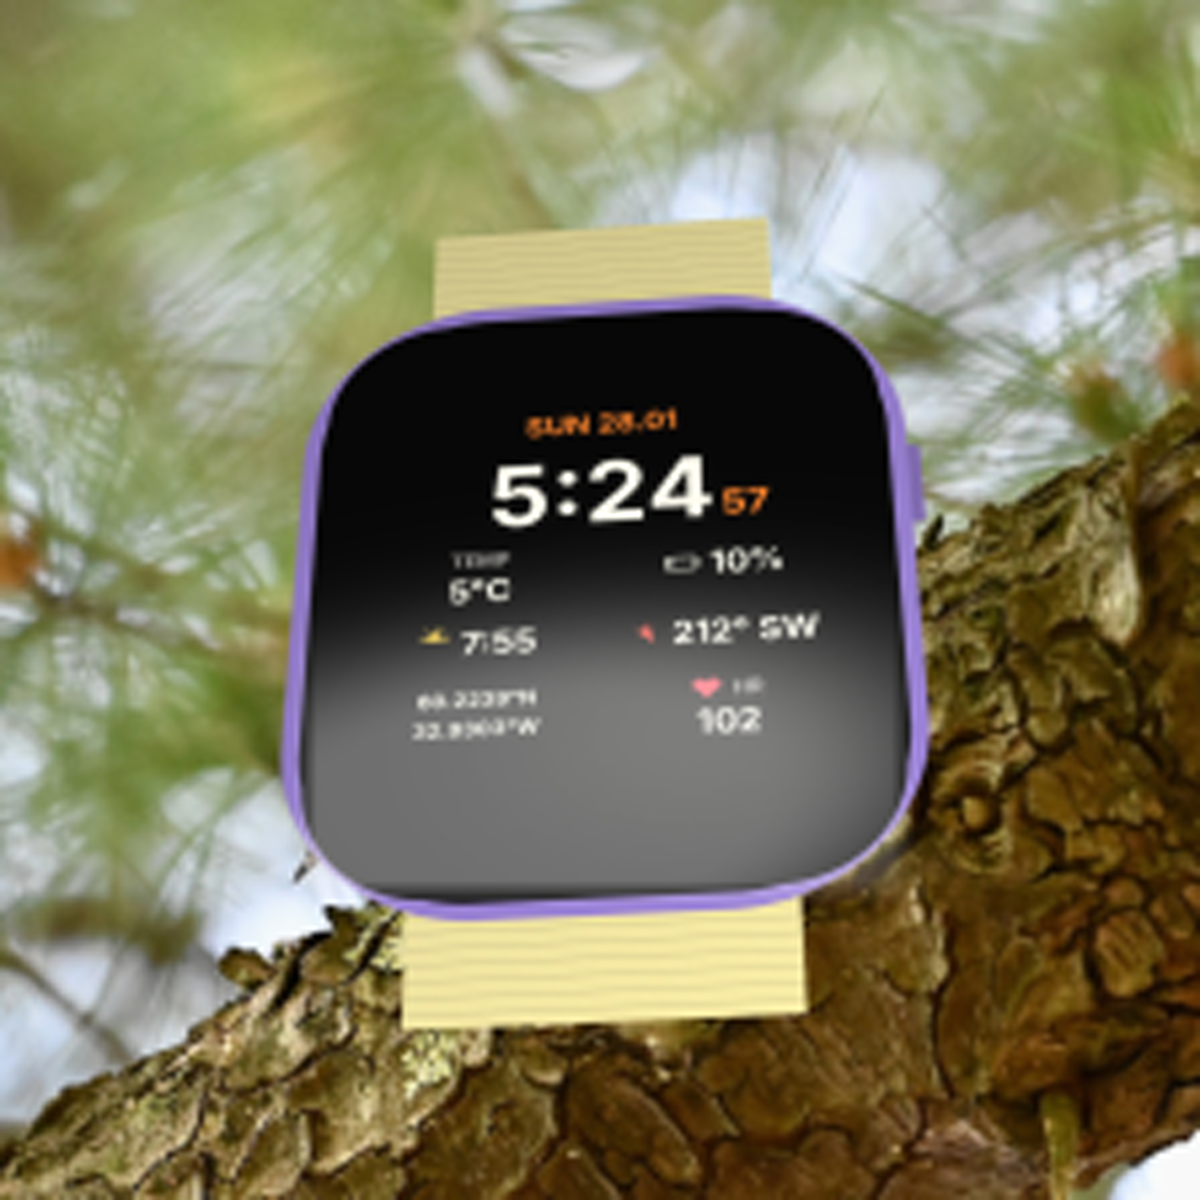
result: **5:24:57**
